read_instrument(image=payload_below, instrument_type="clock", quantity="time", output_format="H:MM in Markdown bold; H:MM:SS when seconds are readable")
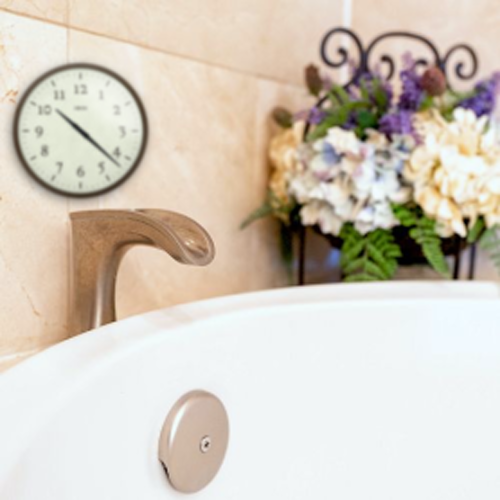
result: **10:22**
